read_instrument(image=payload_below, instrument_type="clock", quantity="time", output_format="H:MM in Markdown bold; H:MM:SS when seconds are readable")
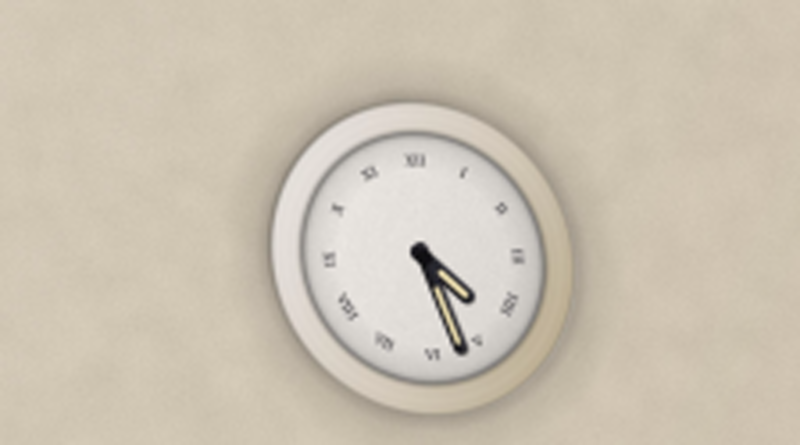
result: **4:27**
